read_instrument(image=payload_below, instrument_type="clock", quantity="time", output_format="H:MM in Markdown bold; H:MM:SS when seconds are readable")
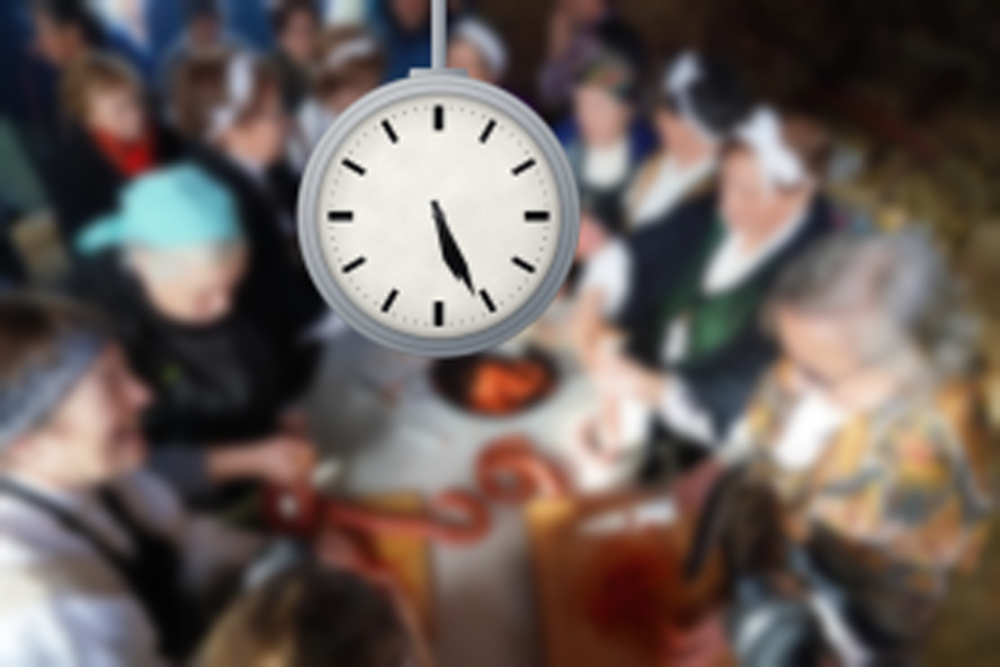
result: **5:26**
